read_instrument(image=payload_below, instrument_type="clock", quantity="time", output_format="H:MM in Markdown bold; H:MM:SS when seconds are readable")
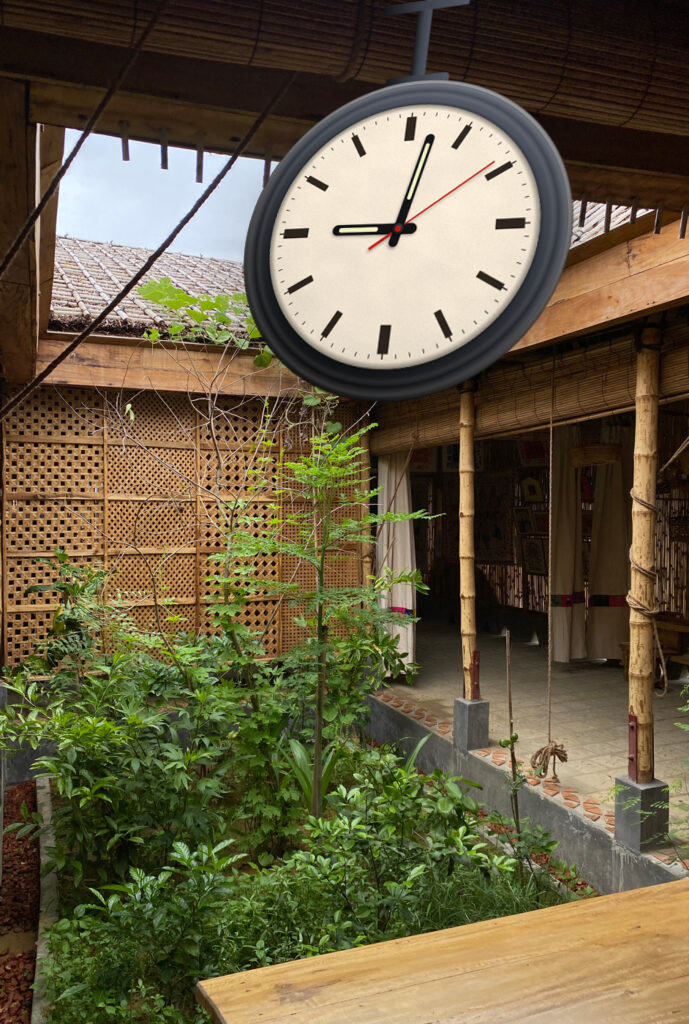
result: **9:02:09**
